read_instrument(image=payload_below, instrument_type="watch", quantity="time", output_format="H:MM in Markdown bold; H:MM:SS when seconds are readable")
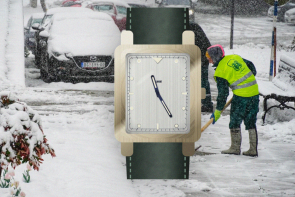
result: **11:25**
